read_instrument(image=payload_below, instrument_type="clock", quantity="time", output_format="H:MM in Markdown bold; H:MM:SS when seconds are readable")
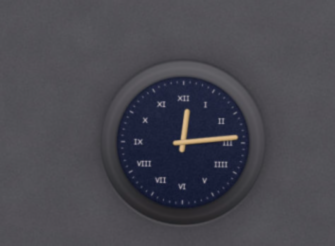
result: **12:14**
